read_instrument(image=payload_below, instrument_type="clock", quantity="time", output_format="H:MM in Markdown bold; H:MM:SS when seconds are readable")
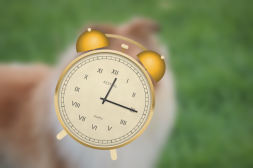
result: **12:15**
